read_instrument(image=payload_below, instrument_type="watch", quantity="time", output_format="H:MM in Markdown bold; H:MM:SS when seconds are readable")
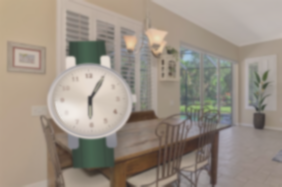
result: **6:05**
